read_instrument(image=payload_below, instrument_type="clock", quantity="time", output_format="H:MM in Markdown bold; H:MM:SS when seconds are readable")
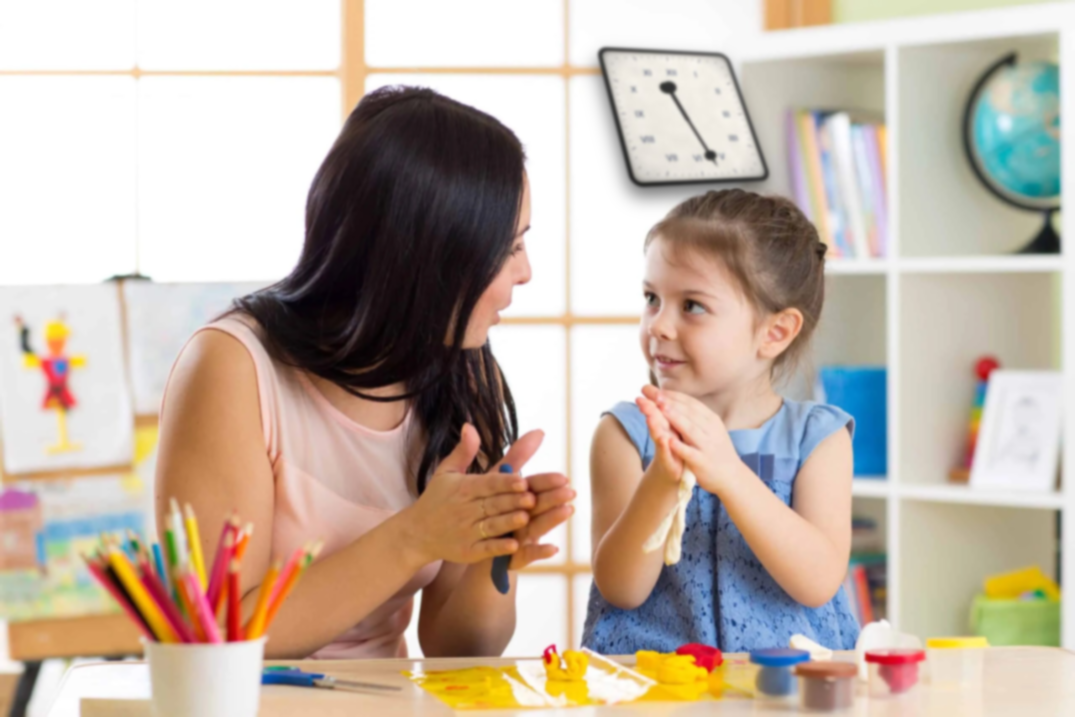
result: **11:27**
